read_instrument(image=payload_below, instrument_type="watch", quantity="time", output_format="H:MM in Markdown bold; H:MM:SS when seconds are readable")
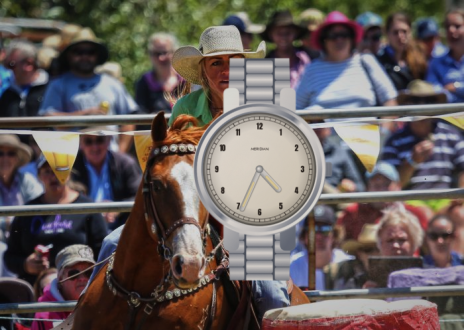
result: **4:34**
